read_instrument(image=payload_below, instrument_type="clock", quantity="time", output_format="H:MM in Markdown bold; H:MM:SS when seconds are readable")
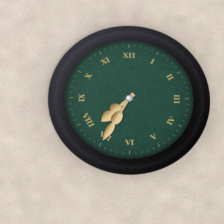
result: **7:35**
